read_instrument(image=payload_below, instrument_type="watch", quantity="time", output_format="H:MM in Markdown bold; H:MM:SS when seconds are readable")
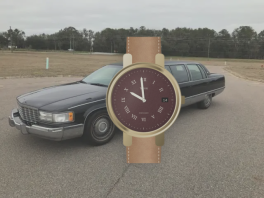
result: **9:59**
